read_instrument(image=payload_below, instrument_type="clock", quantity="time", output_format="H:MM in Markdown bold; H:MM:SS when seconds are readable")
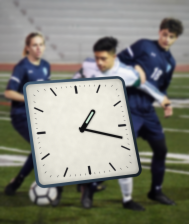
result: **1:18**
